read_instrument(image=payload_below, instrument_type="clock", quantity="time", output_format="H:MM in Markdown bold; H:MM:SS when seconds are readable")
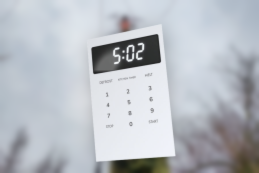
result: **5:02**
